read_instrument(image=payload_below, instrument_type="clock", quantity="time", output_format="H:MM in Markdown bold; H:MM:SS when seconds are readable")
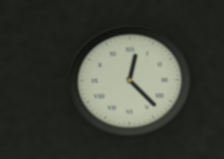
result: **12:23**
